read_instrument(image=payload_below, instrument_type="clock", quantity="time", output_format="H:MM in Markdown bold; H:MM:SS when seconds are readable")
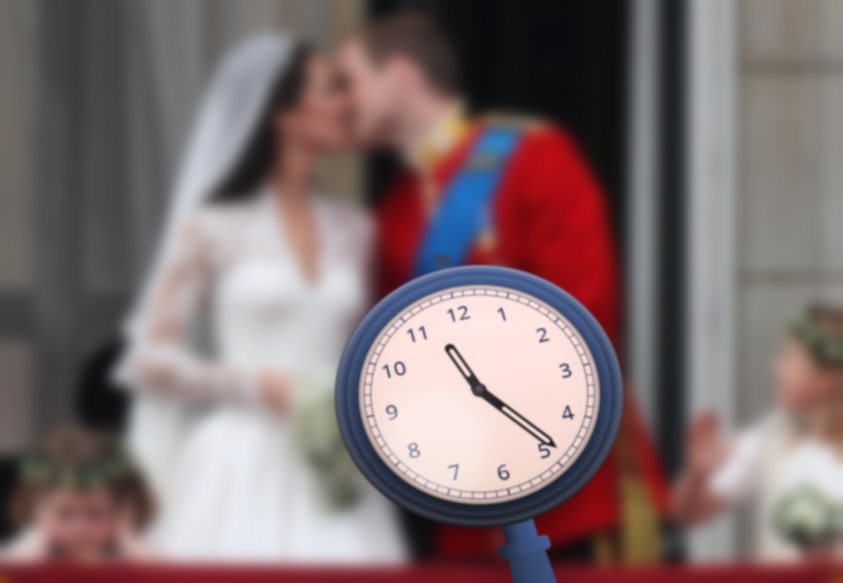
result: **11:24**
